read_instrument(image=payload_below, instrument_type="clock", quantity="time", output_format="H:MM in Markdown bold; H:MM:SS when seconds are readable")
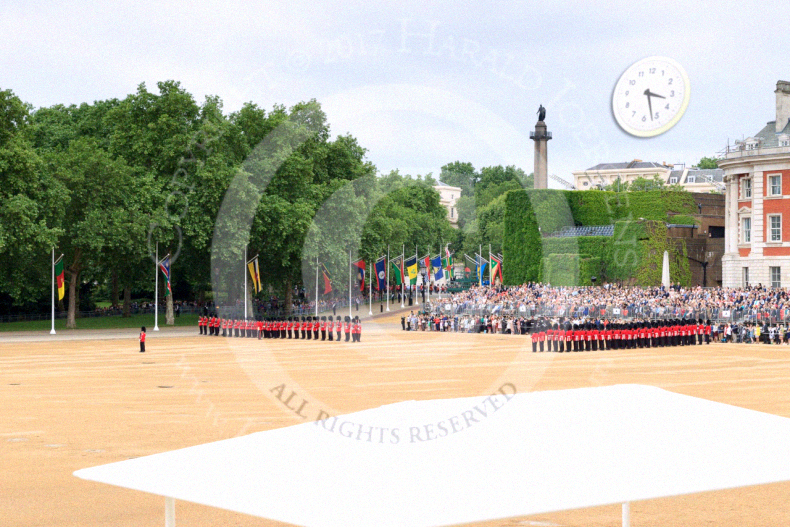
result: **3:27**
